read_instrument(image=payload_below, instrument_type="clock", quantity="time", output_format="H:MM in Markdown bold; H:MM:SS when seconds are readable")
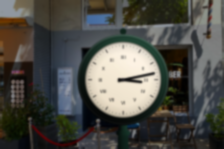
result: **3:13**
